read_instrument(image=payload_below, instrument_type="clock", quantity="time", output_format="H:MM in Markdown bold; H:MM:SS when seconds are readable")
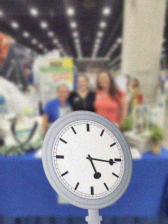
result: **5:16**
